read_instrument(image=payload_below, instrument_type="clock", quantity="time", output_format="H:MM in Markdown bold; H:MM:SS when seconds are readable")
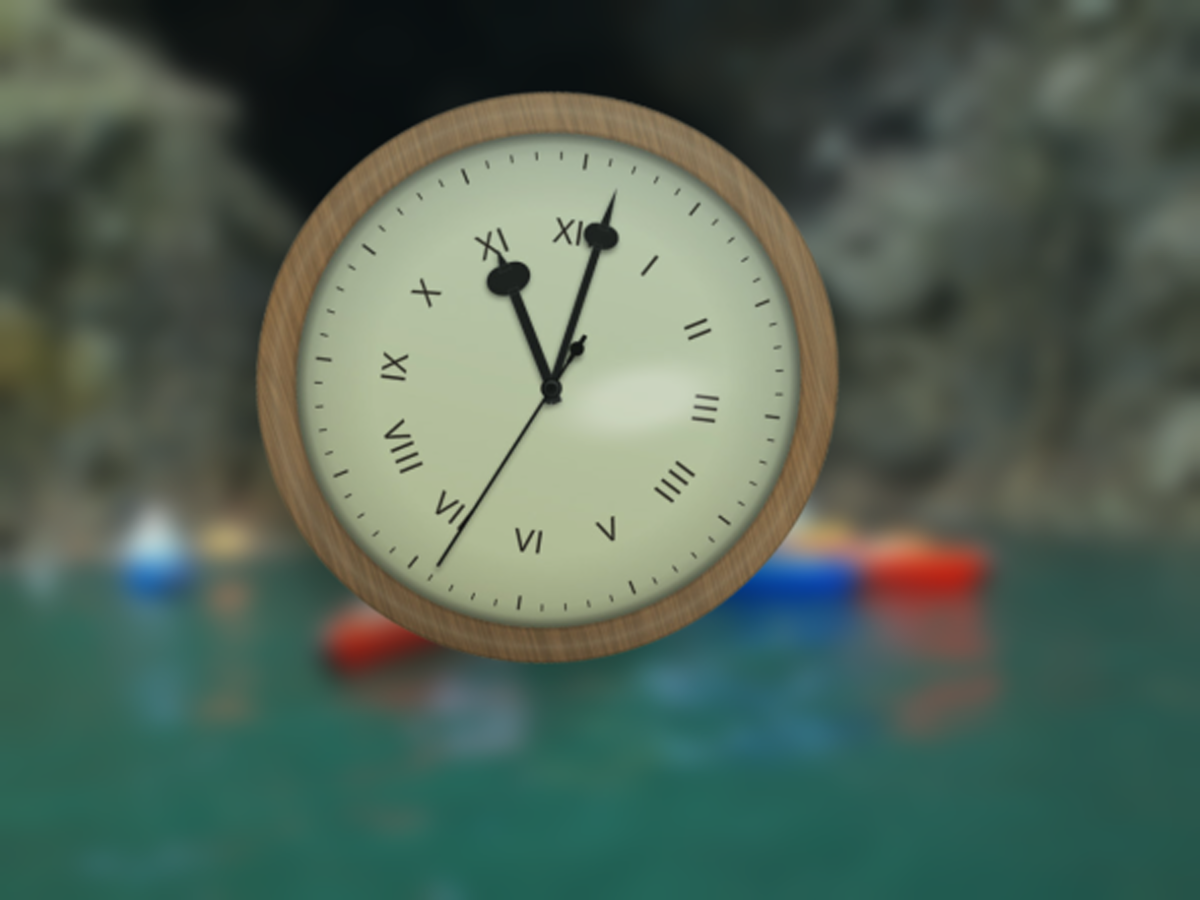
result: **11:01:34**
